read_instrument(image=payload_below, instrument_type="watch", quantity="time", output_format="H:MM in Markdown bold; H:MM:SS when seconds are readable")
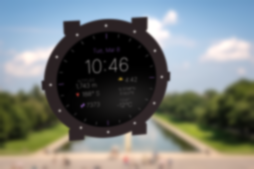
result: **10:46**
